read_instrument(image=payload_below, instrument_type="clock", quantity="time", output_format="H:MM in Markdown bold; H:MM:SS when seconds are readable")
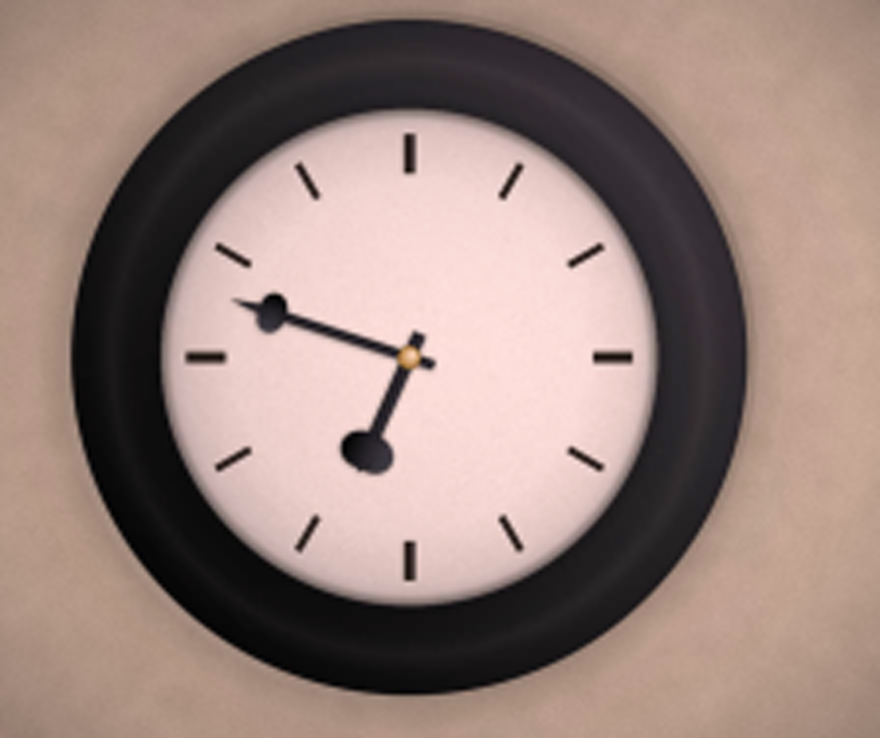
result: **6:48**
